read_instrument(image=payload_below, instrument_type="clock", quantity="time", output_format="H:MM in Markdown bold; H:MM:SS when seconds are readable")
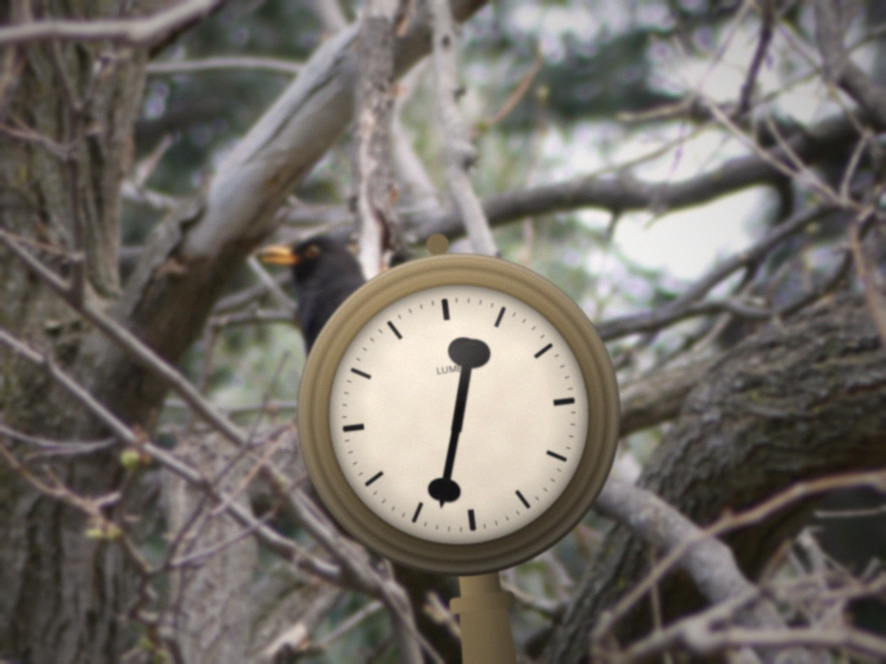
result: **12:33**
